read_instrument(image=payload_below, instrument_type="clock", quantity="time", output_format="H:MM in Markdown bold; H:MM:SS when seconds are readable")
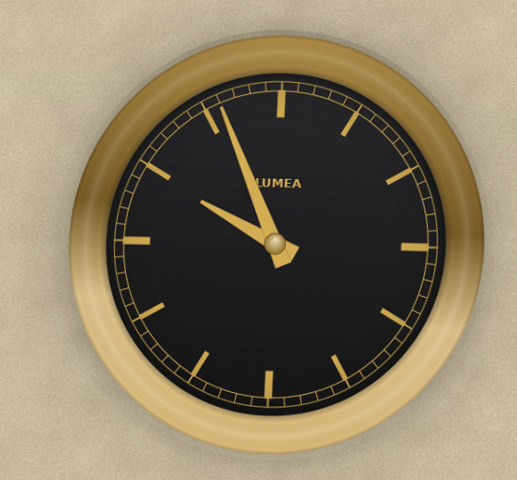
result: **9:56**
